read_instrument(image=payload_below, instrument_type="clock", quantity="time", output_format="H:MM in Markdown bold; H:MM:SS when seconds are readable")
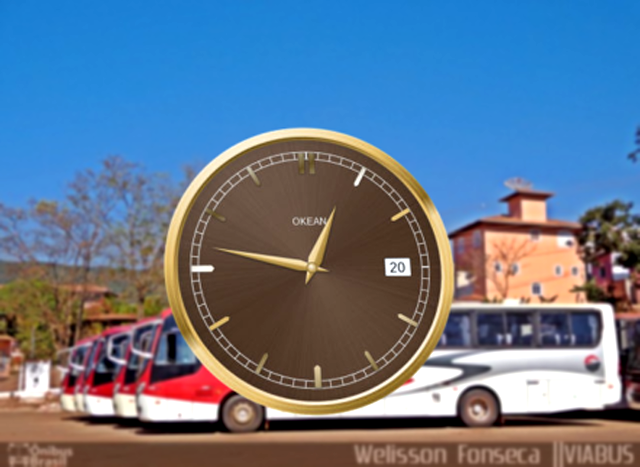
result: **12:47**
